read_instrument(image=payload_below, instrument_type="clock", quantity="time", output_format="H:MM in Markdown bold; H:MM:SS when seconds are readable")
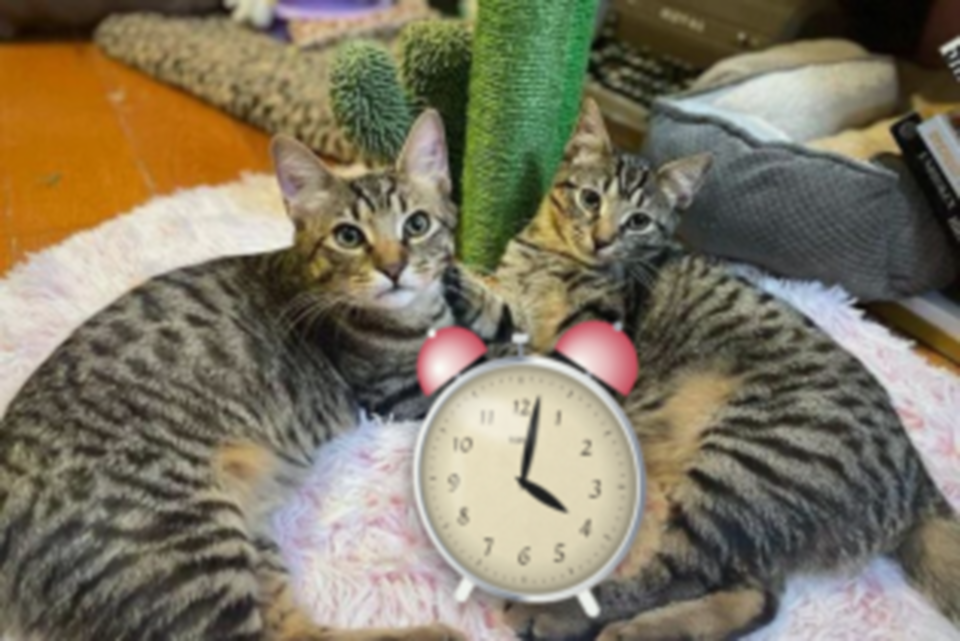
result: **4:02**
